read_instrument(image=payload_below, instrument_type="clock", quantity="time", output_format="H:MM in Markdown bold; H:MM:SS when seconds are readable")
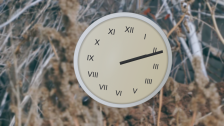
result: **2:11**
